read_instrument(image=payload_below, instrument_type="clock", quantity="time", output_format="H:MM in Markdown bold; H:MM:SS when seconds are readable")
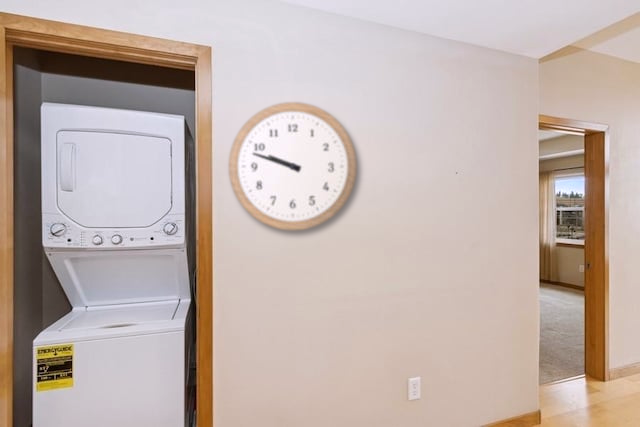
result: **9:48**
